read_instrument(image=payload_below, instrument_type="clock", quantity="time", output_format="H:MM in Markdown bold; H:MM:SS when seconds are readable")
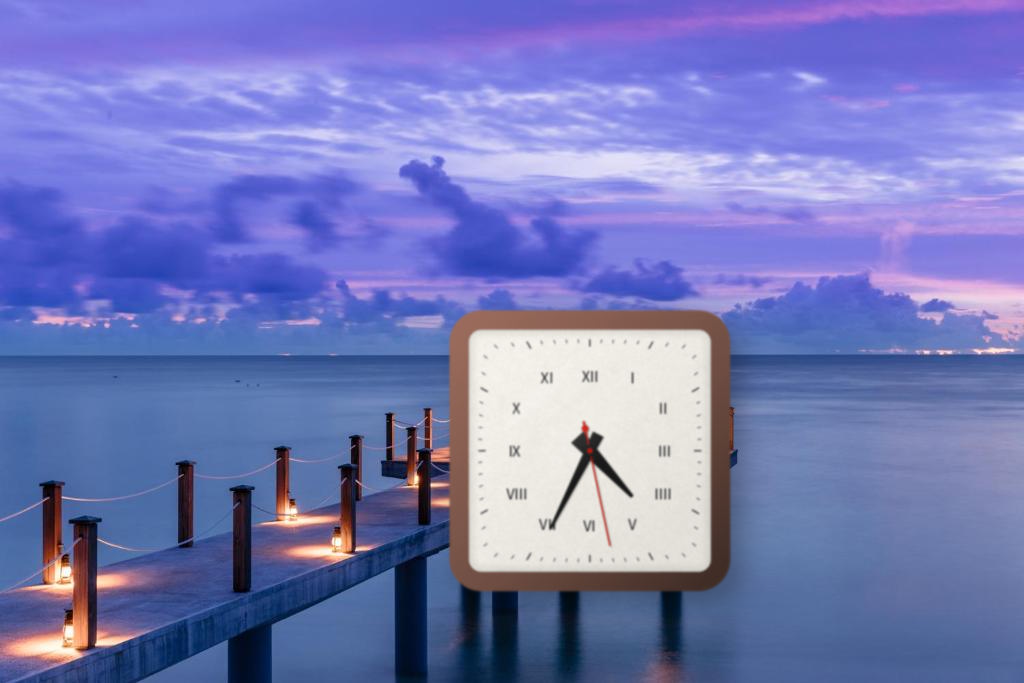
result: **4:34:28**
